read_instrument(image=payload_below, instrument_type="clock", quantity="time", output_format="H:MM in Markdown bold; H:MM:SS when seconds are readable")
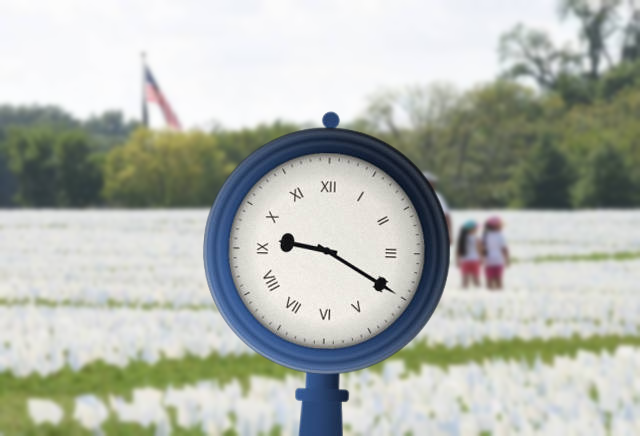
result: **9:20**
